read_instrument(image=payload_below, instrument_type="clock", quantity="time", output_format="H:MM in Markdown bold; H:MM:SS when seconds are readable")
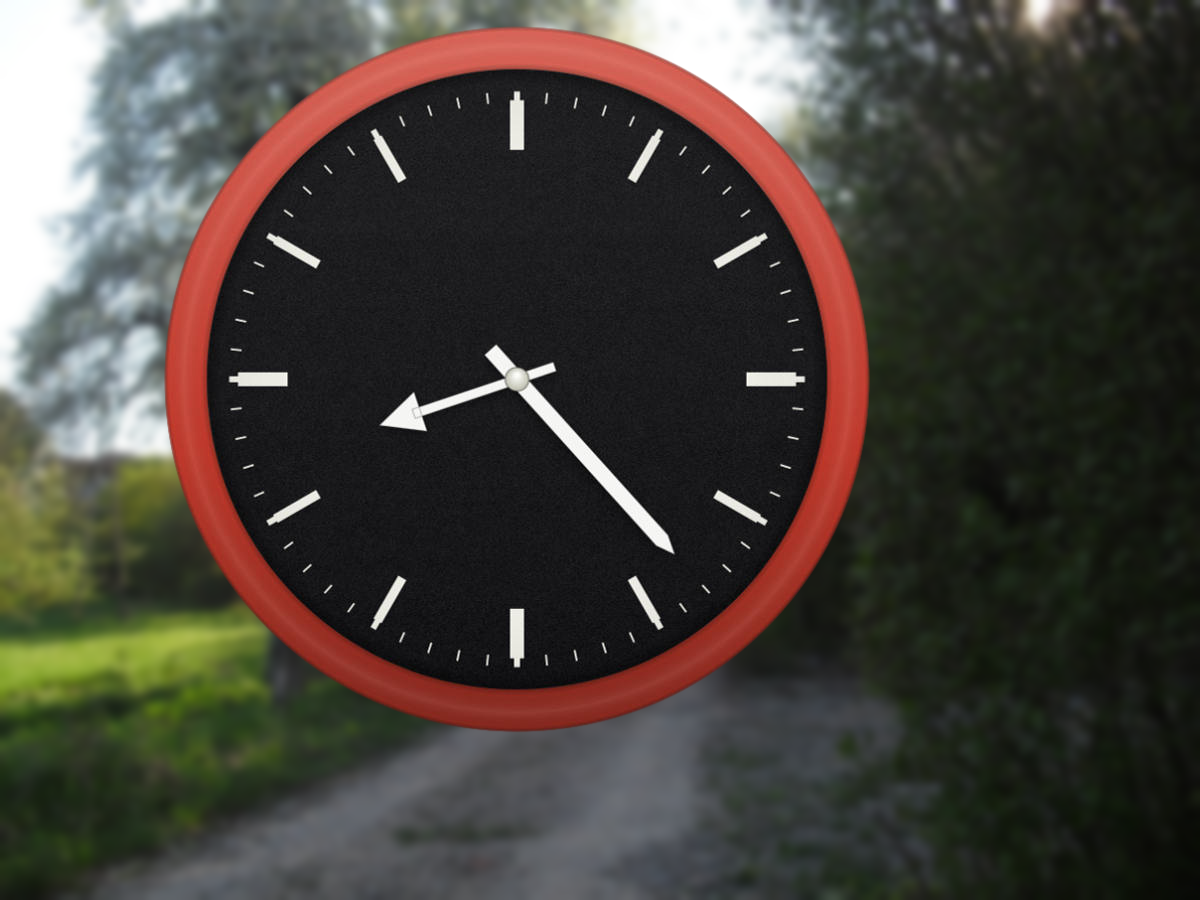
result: **8:23**
